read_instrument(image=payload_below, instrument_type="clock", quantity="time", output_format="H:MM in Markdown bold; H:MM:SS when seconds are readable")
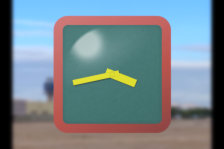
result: **3:43**
